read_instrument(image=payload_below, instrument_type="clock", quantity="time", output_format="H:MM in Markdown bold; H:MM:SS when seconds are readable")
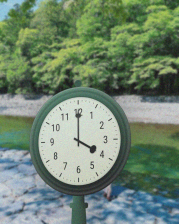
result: **4:00**
